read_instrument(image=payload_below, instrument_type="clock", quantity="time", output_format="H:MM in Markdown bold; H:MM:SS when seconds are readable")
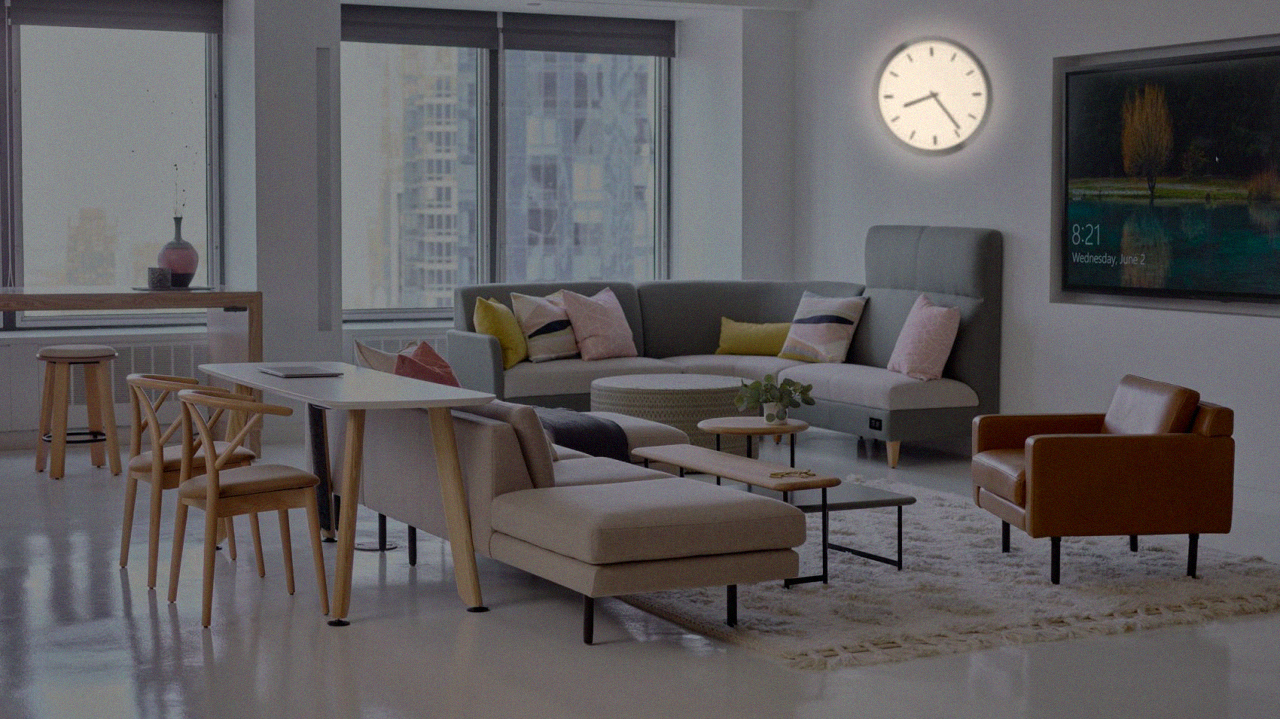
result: **8:24**
